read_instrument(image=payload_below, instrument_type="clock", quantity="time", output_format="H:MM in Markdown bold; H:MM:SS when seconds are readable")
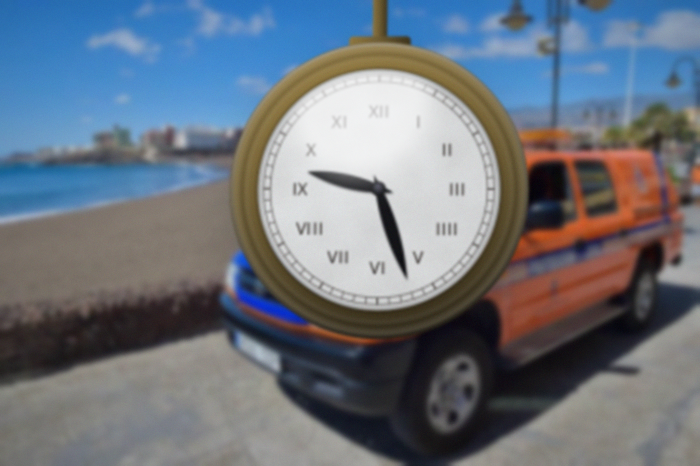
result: **9:27**
